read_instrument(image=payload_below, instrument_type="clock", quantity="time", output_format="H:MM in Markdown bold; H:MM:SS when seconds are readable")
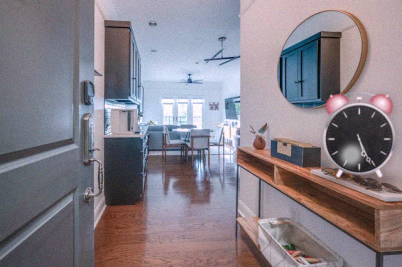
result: **5:26**
